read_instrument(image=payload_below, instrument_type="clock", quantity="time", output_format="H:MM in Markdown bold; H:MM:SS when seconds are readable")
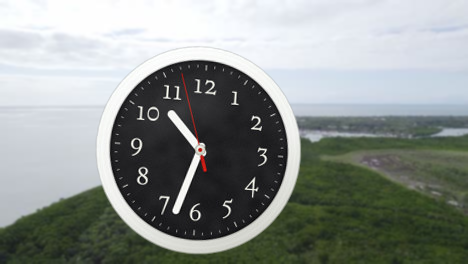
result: **10:32:57**
